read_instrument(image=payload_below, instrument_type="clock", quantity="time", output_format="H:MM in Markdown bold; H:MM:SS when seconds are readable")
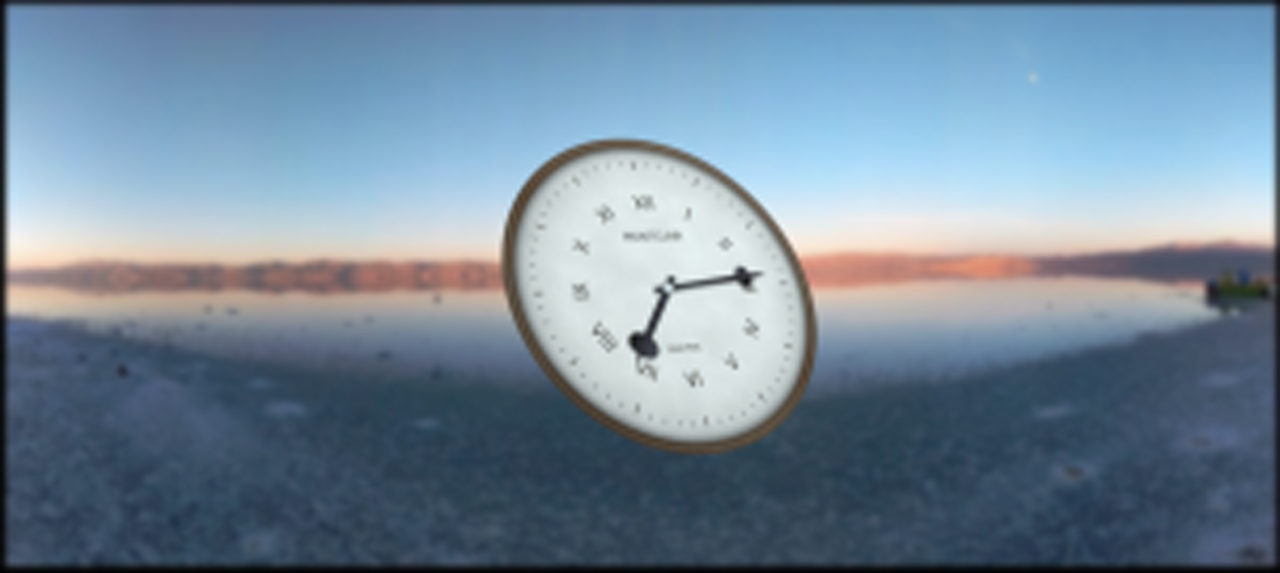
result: **7:14**
